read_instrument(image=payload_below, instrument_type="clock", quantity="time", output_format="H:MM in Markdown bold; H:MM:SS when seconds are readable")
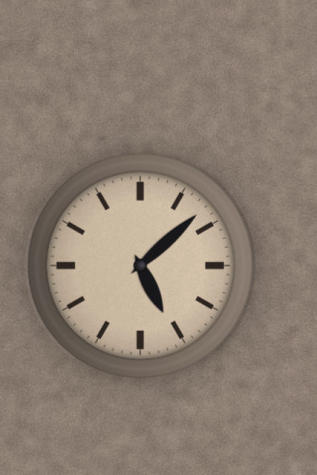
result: **5:08**
